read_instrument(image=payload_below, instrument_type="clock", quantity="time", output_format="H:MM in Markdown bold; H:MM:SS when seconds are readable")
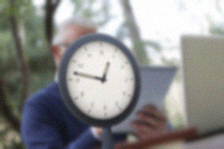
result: **12:47**
